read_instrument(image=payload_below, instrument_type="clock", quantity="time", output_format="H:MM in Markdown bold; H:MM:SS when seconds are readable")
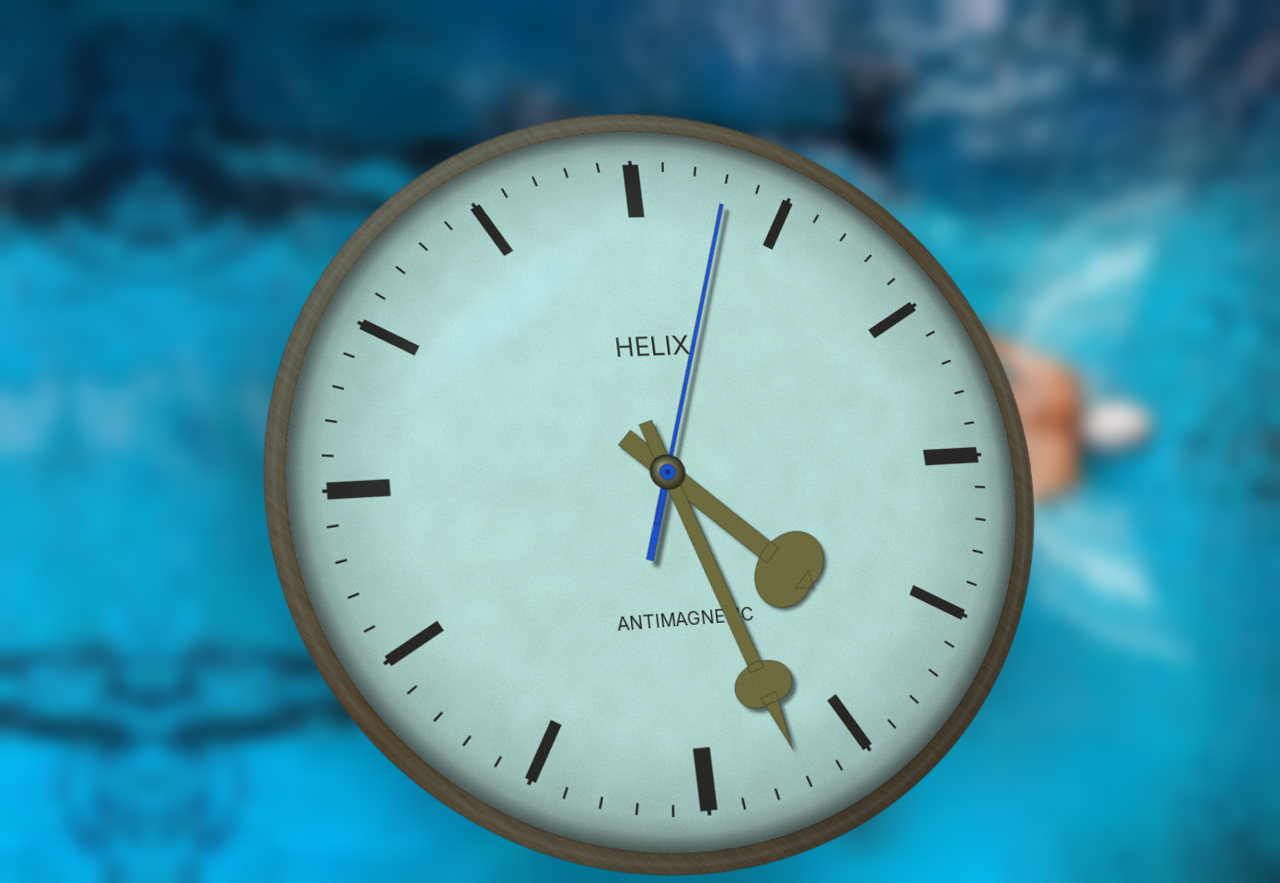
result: **4:27:03**
